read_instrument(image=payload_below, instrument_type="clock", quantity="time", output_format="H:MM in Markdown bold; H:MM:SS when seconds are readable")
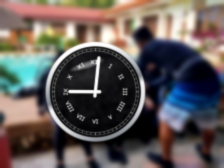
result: **9:01**
